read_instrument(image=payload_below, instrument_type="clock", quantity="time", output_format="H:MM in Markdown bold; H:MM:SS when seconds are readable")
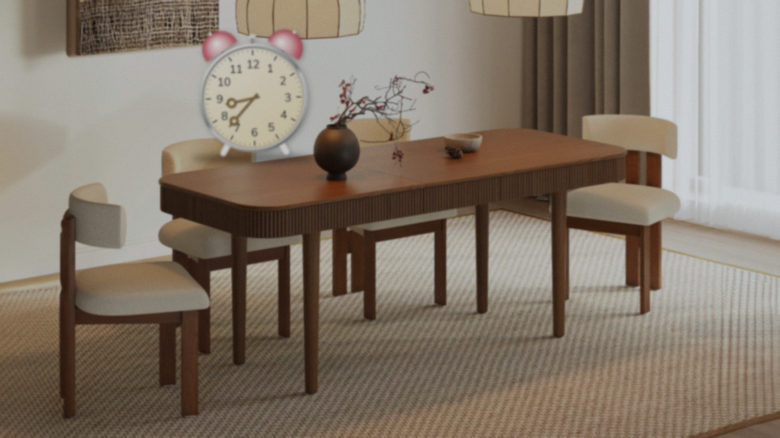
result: **8:37**
